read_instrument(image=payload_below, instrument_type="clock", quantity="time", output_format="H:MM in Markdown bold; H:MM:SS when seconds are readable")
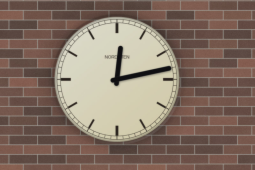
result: **12:13**
